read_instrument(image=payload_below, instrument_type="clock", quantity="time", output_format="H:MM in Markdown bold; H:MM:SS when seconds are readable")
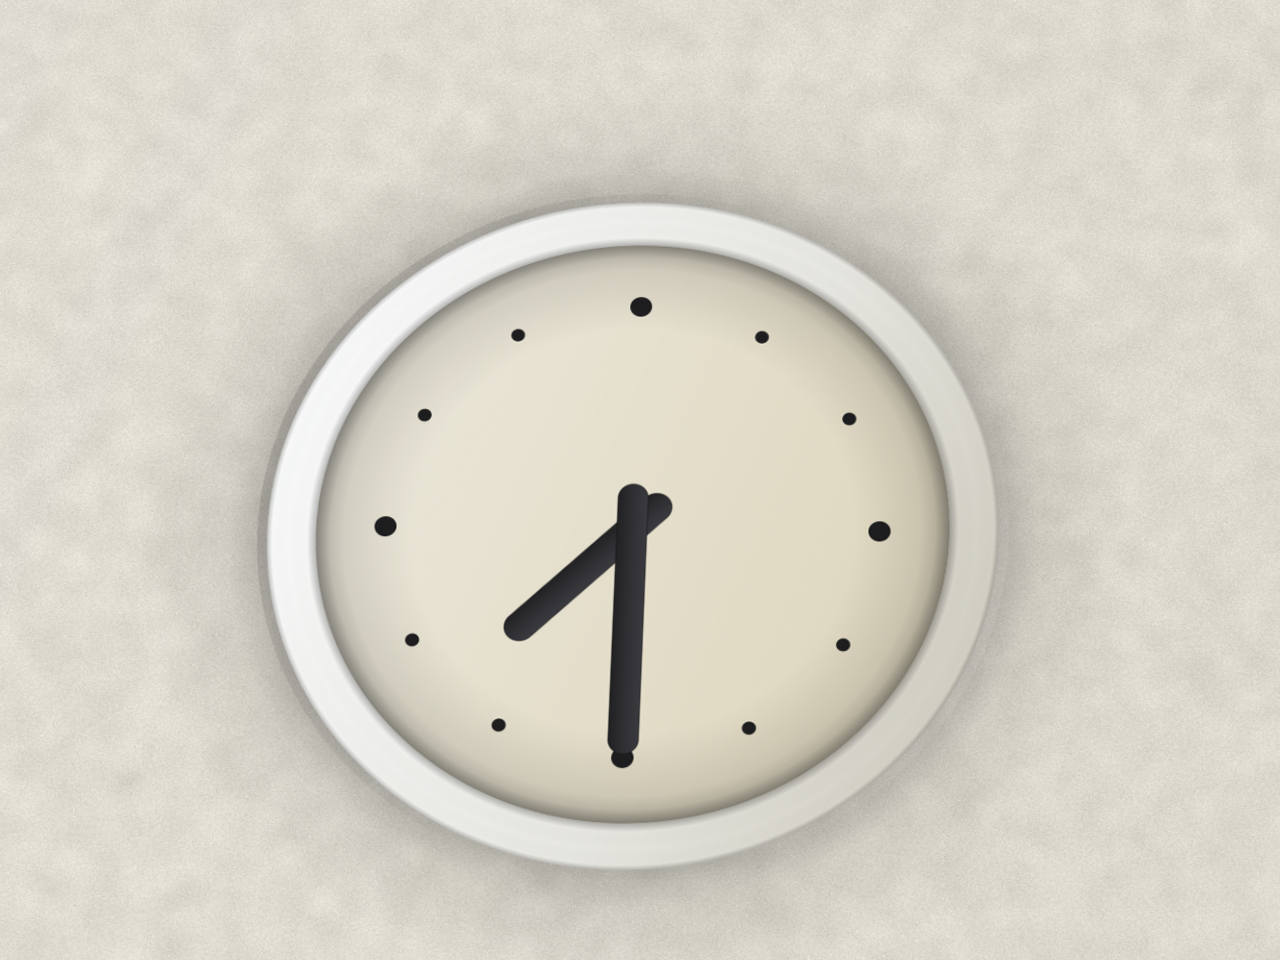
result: **7:30**
